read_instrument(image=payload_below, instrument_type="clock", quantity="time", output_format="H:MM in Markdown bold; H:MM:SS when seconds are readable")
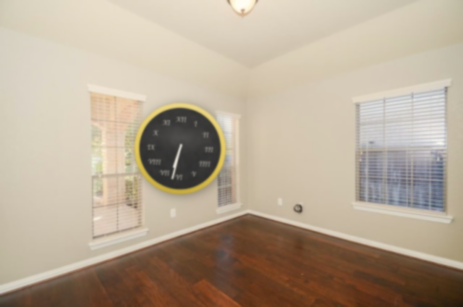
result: **6:32**
